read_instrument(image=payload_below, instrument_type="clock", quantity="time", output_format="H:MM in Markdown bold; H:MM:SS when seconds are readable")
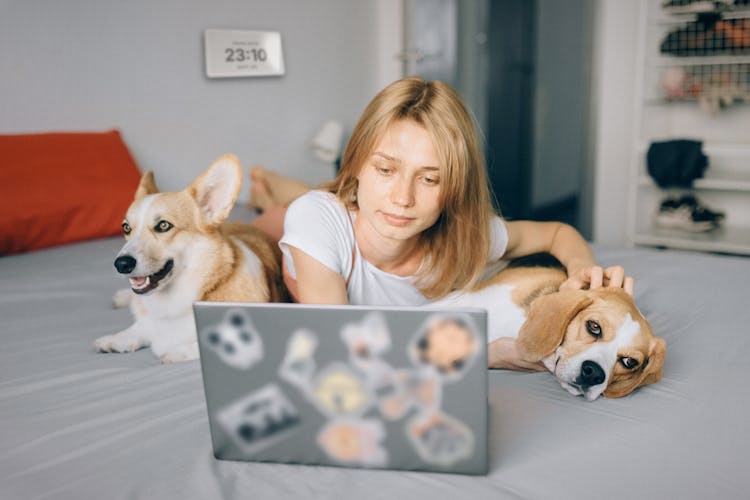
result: **23:10**
